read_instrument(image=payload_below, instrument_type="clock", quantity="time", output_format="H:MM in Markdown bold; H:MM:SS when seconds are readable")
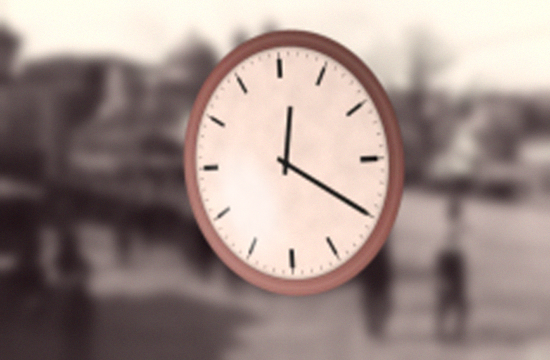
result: **12:20**
